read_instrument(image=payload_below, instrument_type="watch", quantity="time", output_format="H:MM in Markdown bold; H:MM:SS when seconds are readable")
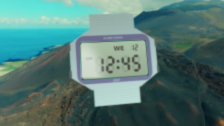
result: **12:45**
